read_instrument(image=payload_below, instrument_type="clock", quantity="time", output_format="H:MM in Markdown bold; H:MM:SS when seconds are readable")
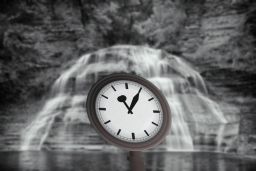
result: **11:05**
